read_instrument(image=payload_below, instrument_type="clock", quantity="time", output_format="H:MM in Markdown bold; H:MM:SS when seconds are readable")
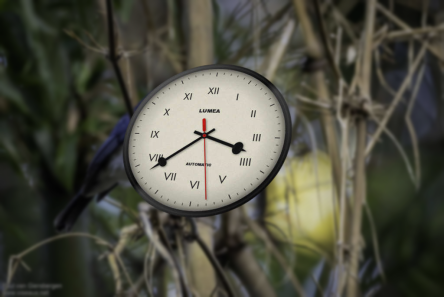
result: **3:38:28**
